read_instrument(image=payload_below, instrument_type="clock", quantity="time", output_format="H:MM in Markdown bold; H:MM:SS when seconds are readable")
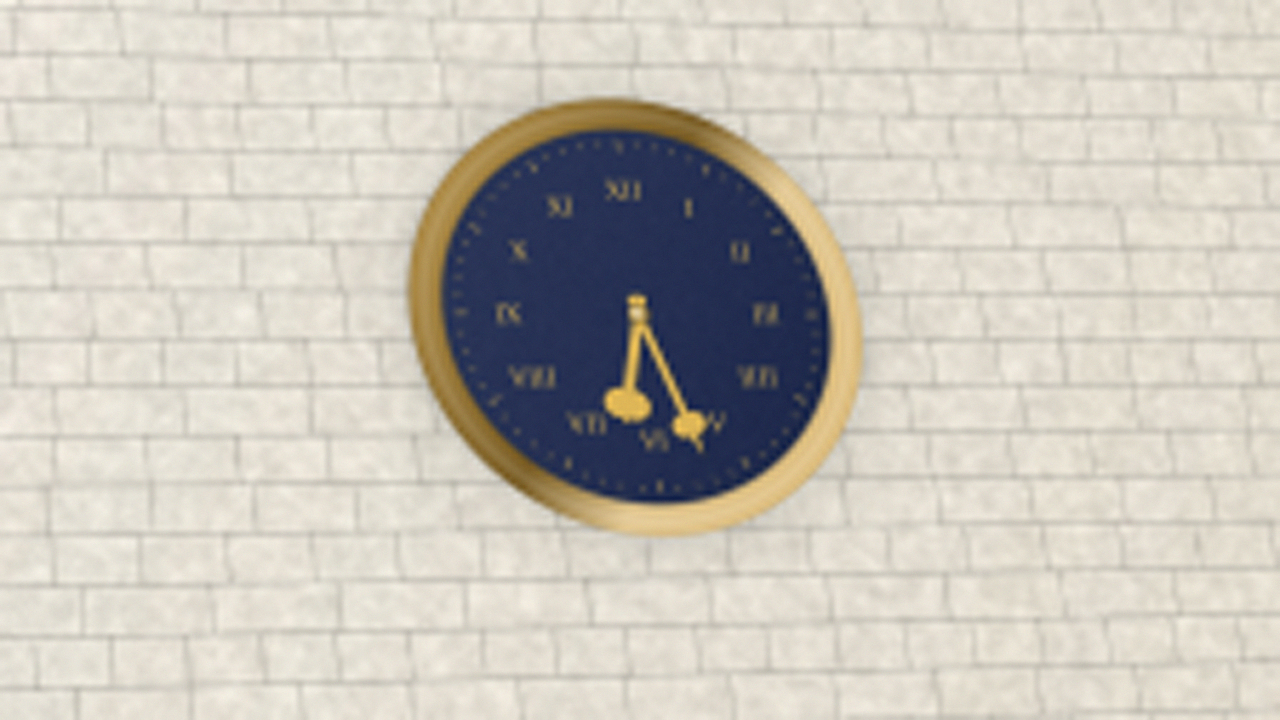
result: **6:27**
